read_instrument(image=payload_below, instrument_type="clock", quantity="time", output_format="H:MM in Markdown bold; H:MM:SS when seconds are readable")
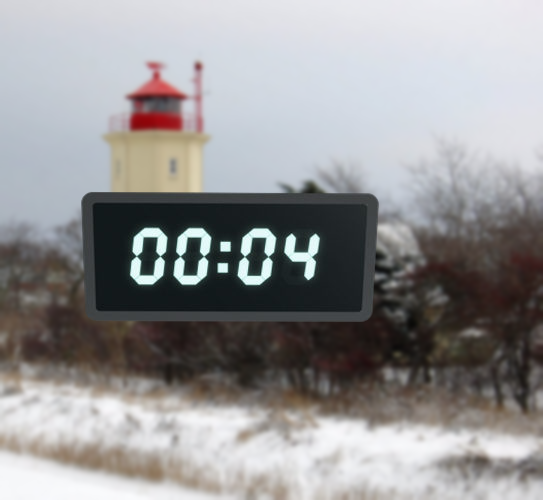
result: **0:04**
